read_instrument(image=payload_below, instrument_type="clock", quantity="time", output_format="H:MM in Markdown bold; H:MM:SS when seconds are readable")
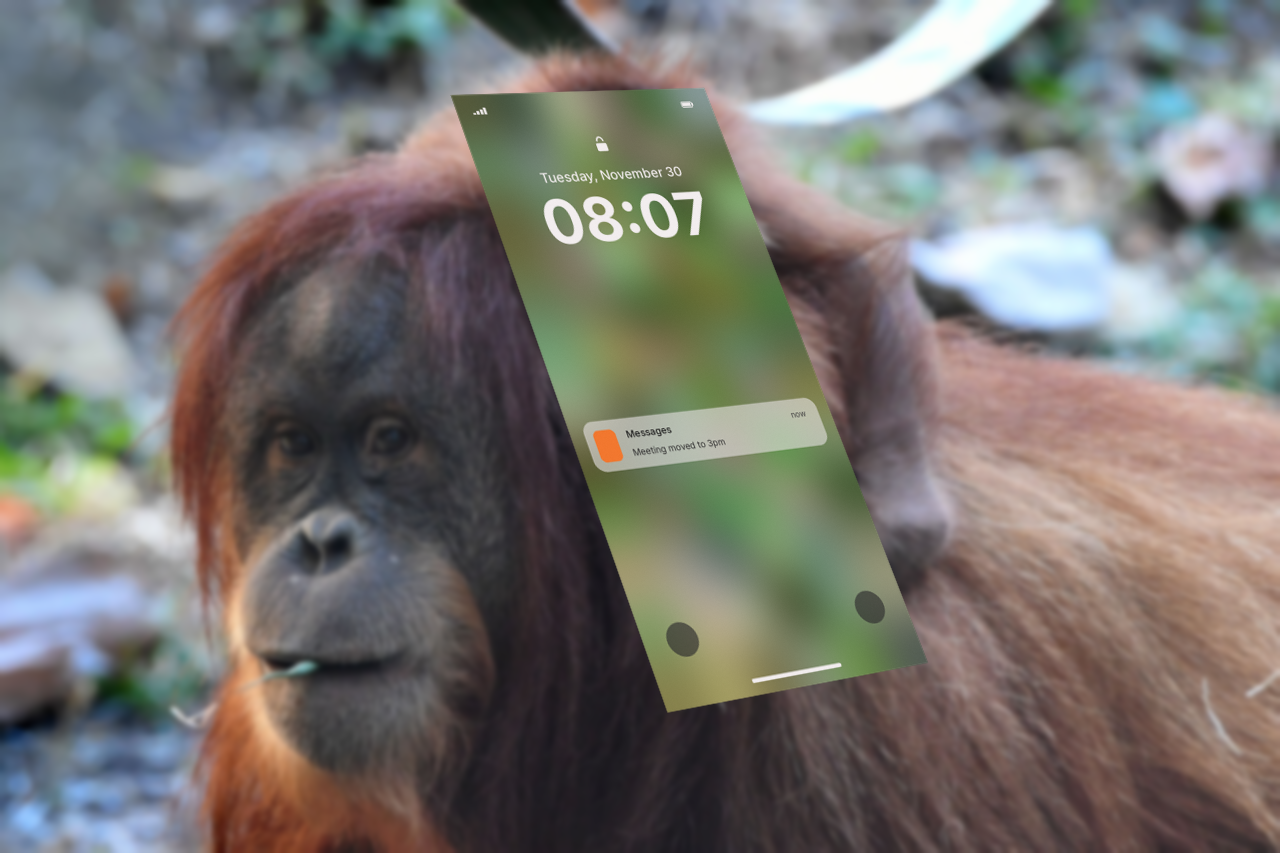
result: **8:07**
